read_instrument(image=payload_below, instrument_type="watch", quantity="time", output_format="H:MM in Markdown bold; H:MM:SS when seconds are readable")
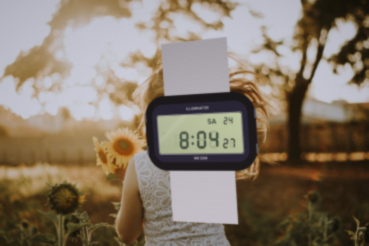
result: **8:04**
